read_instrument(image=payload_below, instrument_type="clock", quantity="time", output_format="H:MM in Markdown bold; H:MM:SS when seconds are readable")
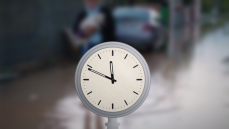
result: **11:49**
